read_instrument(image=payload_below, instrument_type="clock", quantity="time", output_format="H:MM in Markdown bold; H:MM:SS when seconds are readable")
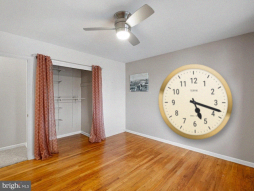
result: **5:18**
